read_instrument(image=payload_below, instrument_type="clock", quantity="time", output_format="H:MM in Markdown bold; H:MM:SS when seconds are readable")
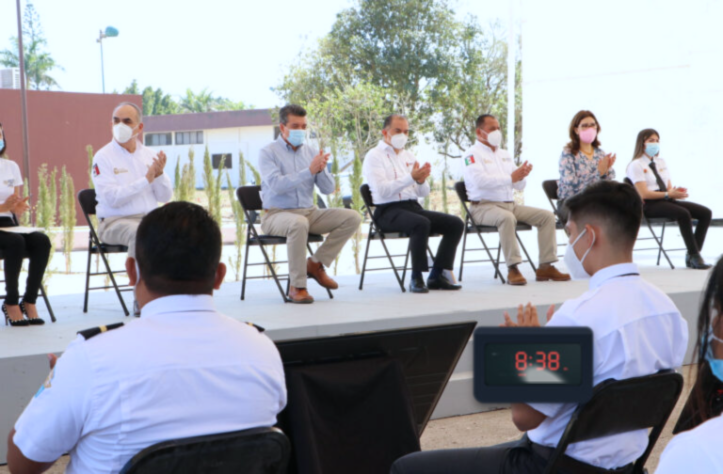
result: **8:38**
